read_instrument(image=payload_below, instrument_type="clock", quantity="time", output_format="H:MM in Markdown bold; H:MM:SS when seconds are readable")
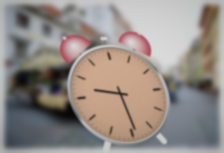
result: **9:29**
